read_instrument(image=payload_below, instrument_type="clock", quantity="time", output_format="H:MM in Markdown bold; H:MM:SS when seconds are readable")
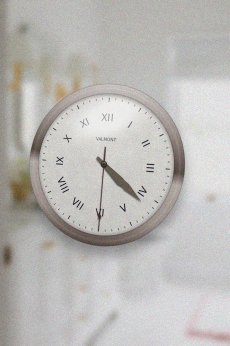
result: **4:21:30**
